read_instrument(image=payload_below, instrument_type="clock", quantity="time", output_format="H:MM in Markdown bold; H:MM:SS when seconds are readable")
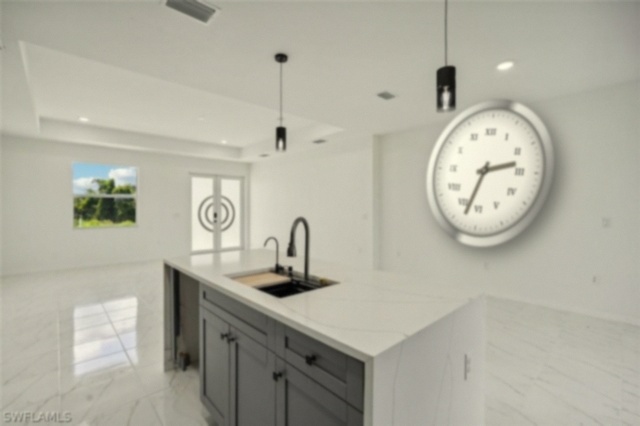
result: **2:33**
